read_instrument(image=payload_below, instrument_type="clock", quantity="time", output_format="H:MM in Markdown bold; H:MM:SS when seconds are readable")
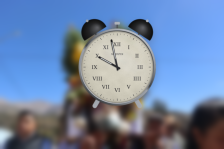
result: **9:58**
